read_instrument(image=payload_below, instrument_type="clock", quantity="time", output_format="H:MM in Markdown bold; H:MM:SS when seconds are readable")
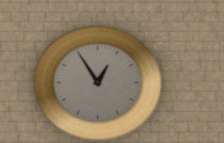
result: **12:55**
